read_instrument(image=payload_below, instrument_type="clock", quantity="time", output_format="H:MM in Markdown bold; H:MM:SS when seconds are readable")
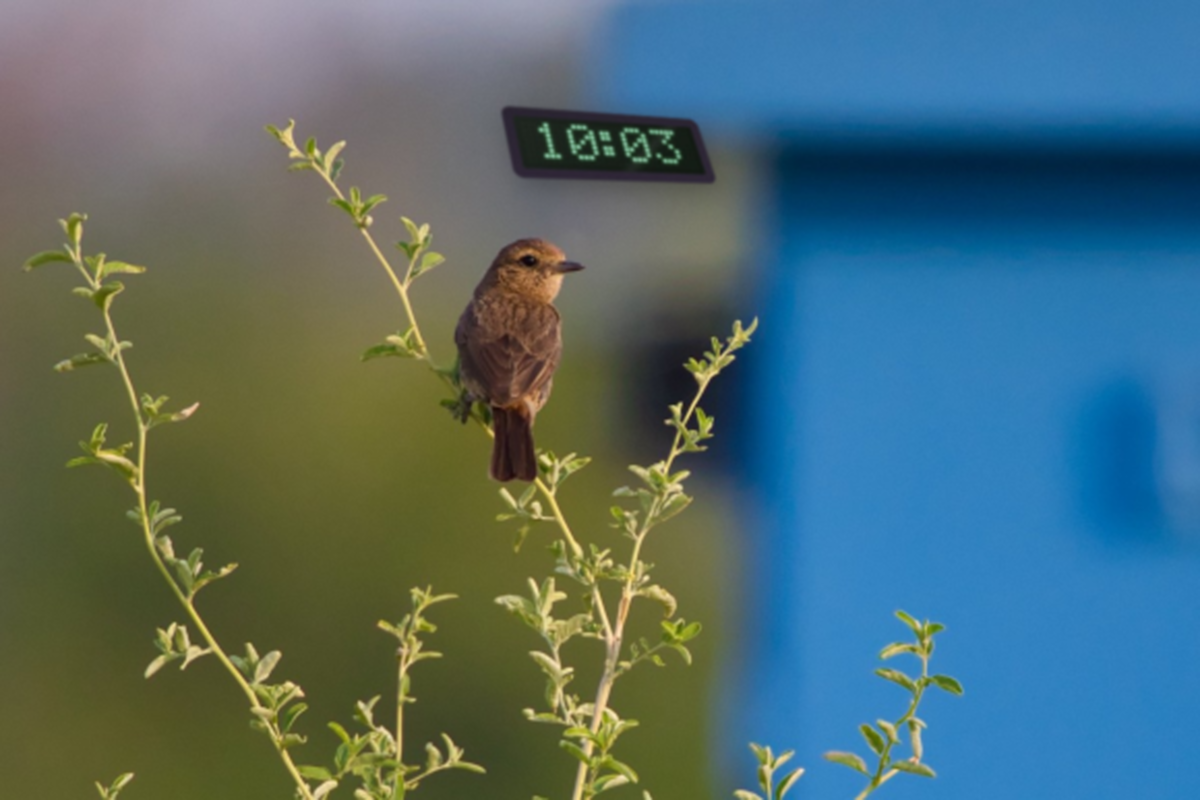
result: **10:03**
